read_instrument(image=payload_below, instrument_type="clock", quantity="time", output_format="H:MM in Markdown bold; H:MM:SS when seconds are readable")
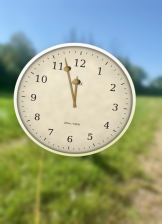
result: **11:57**
